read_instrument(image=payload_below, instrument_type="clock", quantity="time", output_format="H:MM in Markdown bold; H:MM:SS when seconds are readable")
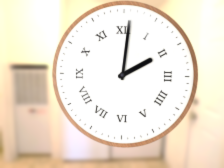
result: **2:01**
